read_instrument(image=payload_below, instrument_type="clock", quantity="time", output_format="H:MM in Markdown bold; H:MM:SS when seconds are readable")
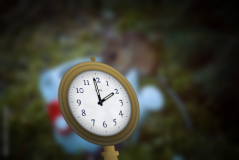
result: **1:59**
